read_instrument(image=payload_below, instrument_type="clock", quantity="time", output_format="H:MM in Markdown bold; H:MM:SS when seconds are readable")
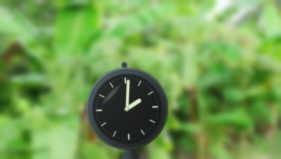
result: **2:01**
